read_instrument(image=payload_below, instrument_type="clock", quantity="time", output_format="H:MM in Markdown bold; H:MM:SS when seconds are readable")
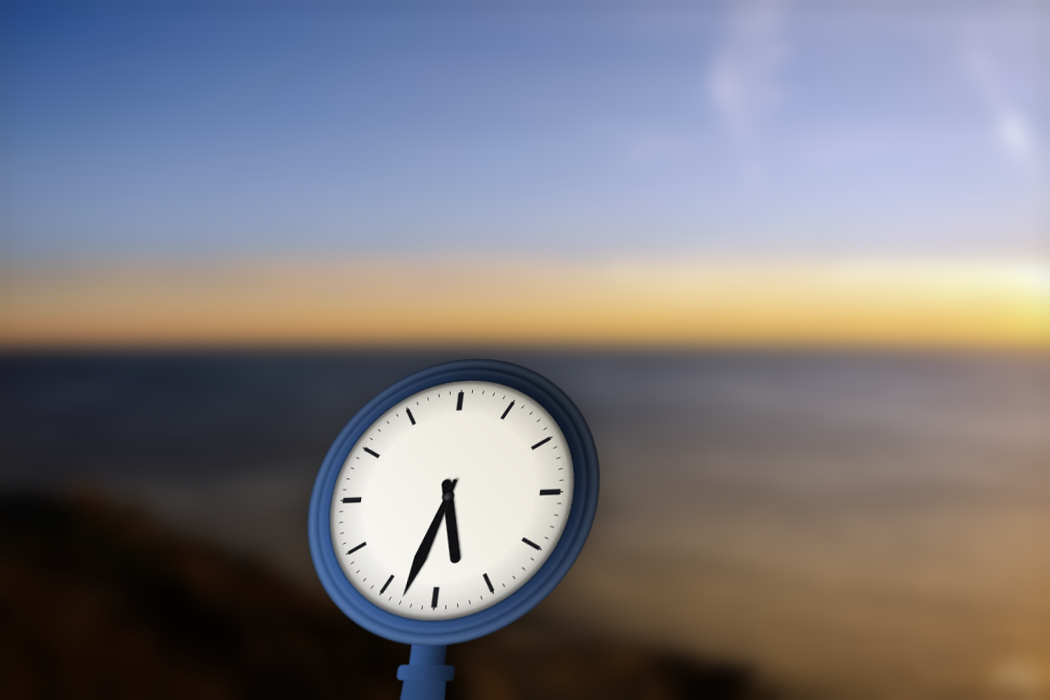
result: **5:33**
